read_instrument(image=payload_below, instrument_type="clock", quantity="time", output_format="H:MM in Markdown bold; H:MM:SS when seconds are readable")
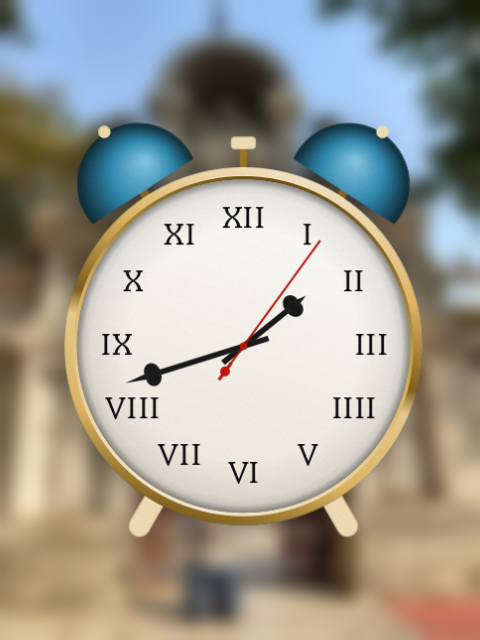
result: **1:42:06**
